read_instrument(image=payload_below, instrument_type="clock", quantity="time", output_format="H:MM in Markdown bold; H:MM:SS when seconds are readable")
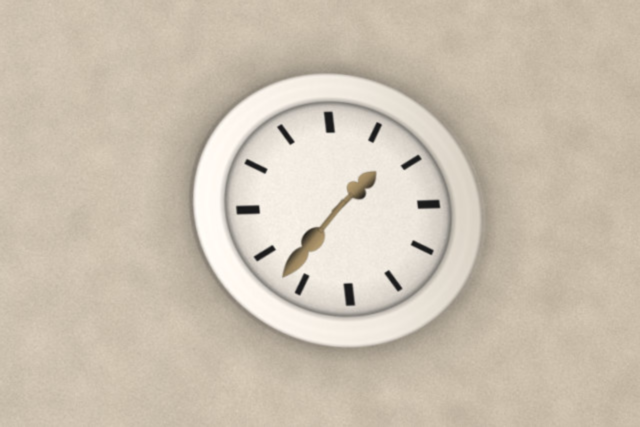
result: **1:37**
